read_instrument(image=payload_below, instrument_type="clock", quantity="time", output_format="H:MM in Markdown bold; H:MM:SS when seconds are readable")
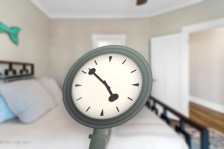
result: **4:52**
